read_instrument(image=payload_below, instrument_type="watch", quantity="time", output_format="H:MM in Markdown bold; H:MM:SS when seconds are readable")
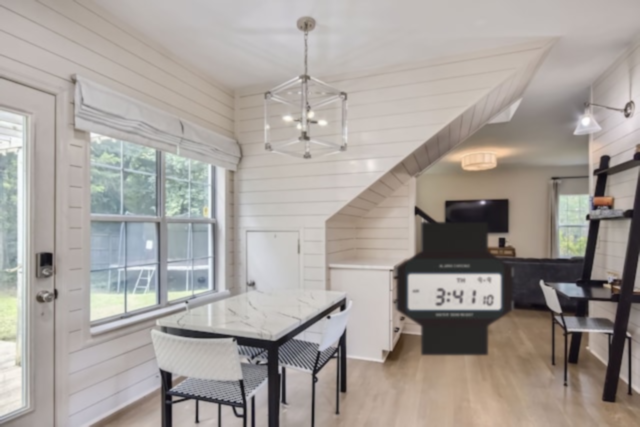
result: **3:41:10**
